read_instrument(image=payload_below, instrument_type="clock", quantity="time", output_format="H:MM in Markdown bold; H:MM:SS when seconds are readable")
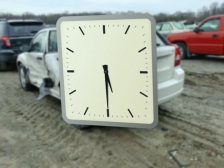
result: **5:30**
